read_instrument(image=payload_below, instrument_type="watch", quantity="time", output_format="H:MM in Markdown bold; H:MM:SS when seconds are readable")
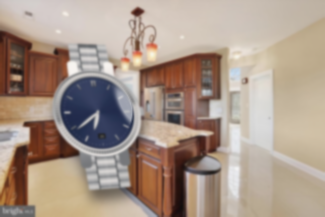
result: **6:39**
